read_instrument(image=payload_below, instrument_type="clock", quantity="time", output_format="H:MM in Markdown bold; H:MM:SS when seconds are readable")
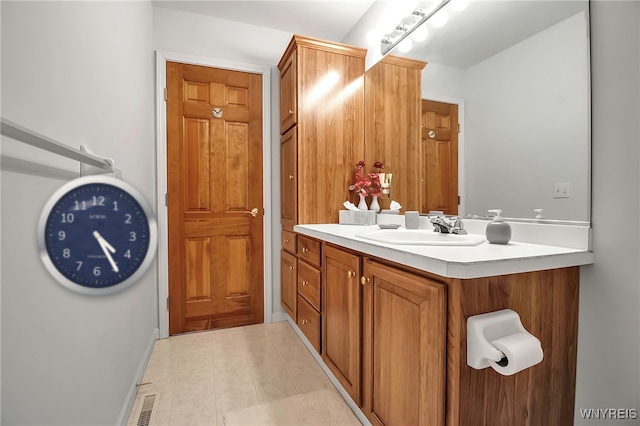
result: **4:25**
